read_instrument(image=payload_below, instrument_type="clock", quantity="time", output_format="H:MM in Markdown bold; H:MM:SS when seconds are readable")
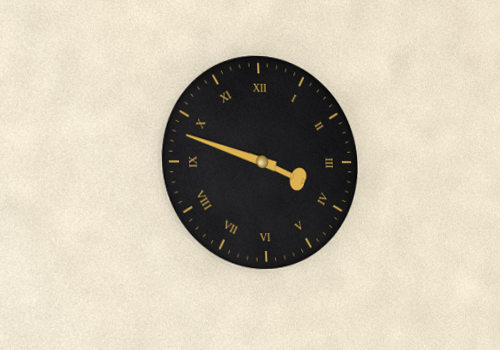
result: **3:48**
